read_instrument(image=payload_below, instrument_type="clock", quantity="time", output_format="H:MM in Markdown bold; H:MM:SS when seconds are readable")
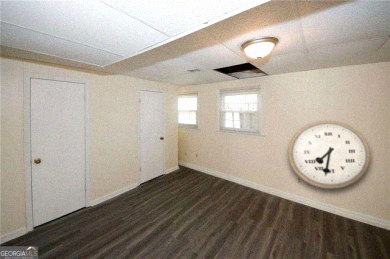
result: **7:32**
